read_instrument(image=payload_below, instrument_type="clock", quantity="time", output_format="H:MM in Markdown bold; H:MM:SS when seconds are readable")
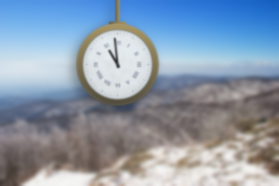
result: **10:59**
